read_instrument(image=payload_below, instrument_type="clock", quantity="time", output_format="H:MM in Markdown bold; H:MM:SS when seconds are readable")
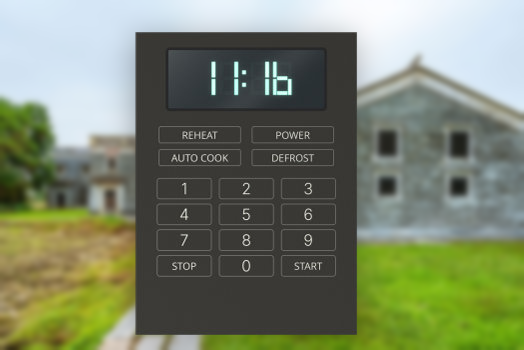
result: **11:16**
